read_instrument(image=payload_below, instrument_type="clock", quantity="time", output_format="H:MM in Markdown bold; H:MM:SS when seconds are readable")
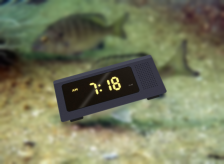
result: **7:18**
